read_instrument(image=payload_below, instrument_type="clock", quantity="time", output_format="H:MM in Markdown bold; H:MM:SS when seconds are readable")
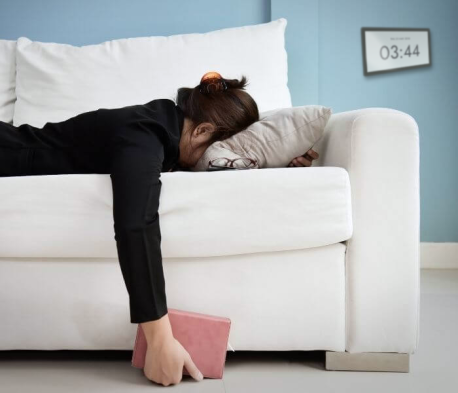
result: **3:44**
